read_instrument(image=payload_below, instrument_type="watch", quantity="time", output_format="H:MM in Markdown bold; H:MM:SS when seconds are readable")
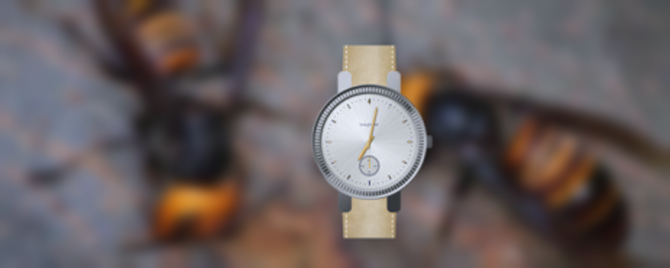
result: **7:02**
